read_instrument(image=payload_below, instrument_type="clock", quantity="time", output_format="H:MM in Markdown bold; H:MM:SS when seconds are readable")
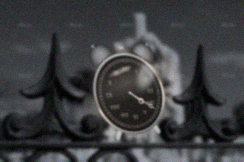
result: **4:21**
